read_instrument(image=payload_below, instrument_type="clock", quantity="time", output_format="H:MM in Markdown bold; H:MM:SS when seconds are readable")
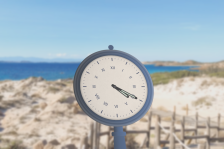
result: **4:20**
